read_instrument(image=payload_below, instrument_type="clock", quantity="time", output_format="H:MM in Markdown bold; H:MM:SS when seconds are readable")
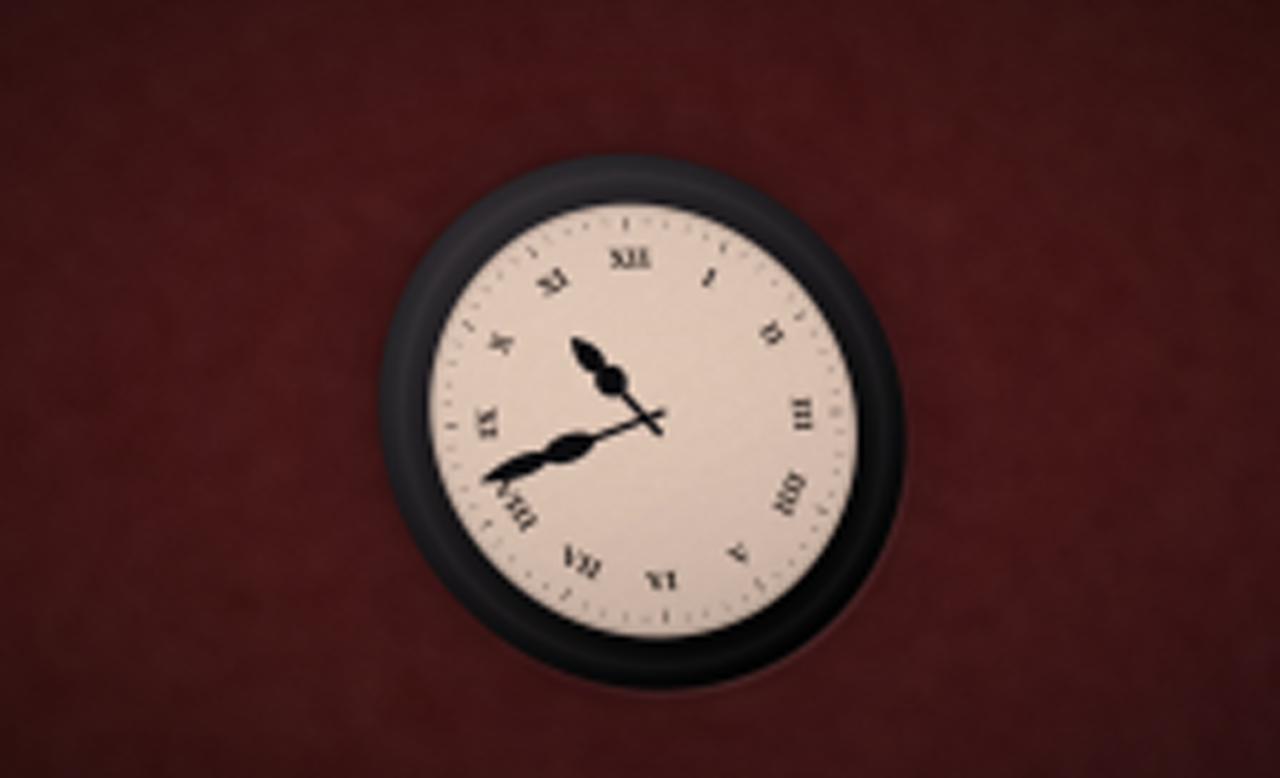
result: **10:42**
